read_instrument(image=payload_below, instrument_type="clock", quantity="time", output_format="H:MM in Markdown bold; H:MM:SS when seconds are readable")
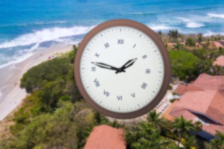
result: **1:47**
